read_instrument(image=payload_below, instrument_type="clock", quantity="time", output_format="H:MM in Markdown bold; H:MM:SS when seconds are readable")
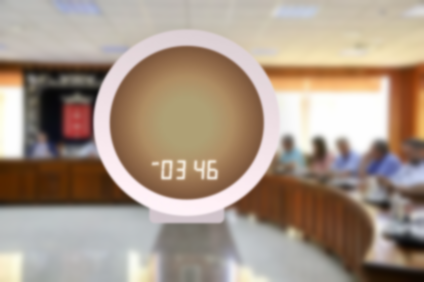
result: **3:46**
